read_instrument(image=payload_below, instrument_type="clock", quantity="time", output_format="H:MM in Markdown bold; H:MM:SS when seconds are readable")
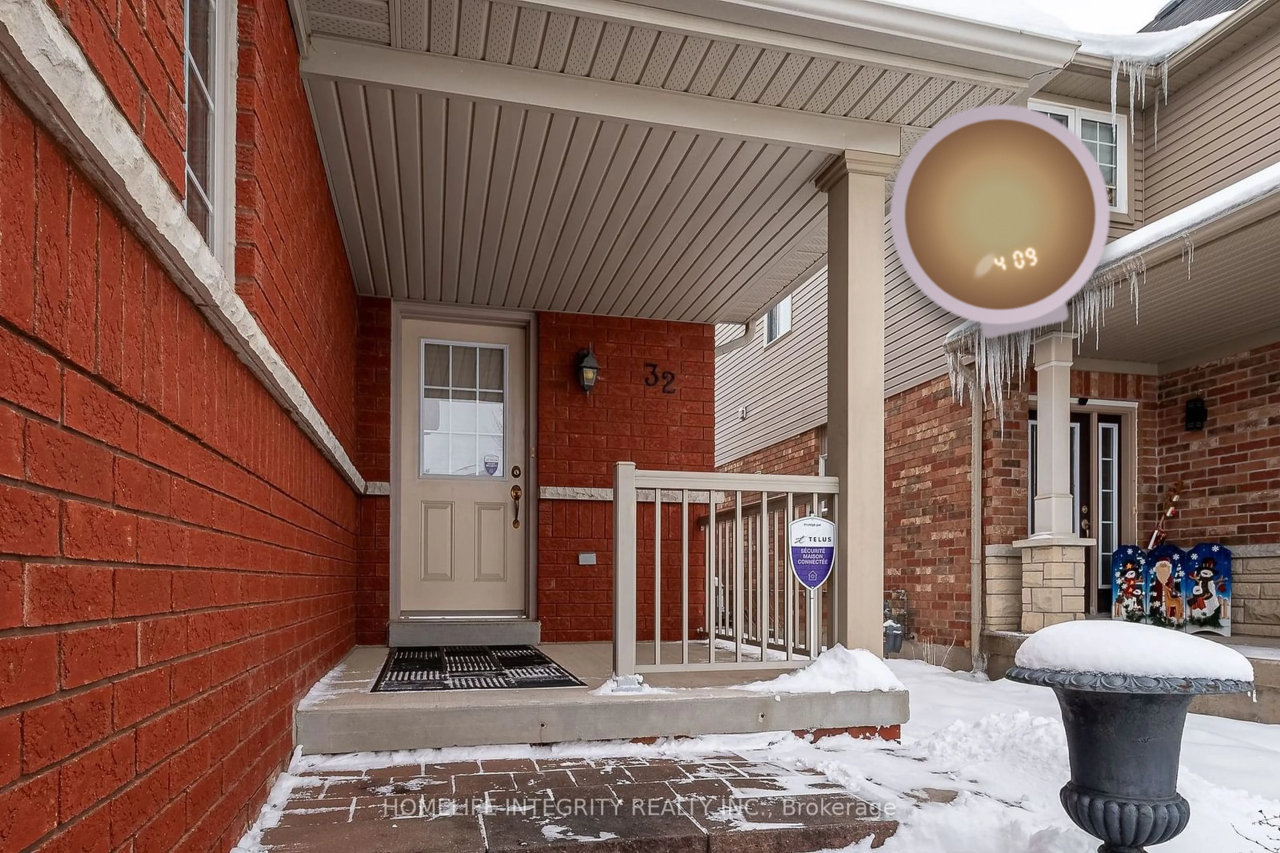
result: **4:09**
